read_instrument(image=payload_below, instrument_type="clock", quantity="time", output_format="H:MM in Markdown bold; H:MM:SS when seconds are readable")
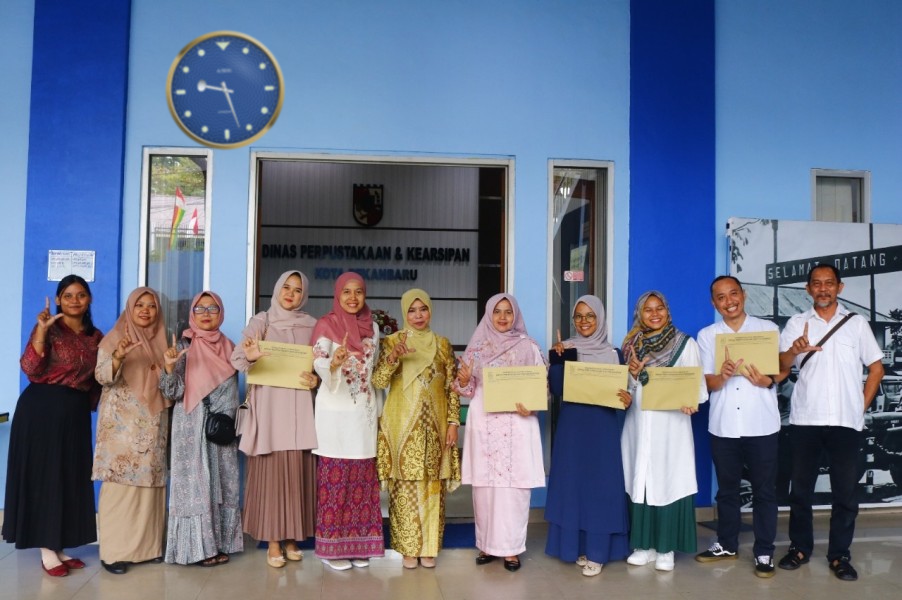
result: **9:27**
